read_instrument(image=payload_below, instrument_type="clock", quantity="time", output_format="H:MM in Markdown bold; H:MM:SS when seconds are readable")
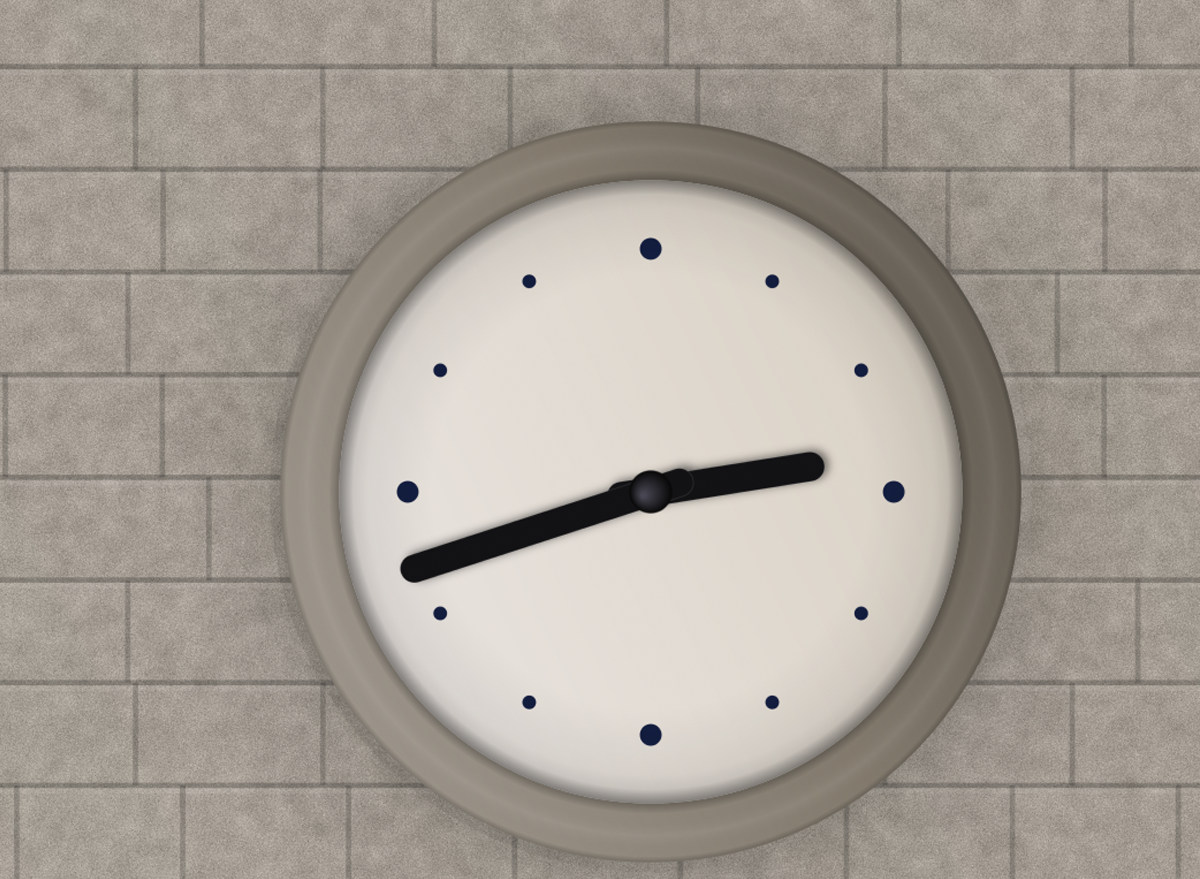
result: **2:42**
